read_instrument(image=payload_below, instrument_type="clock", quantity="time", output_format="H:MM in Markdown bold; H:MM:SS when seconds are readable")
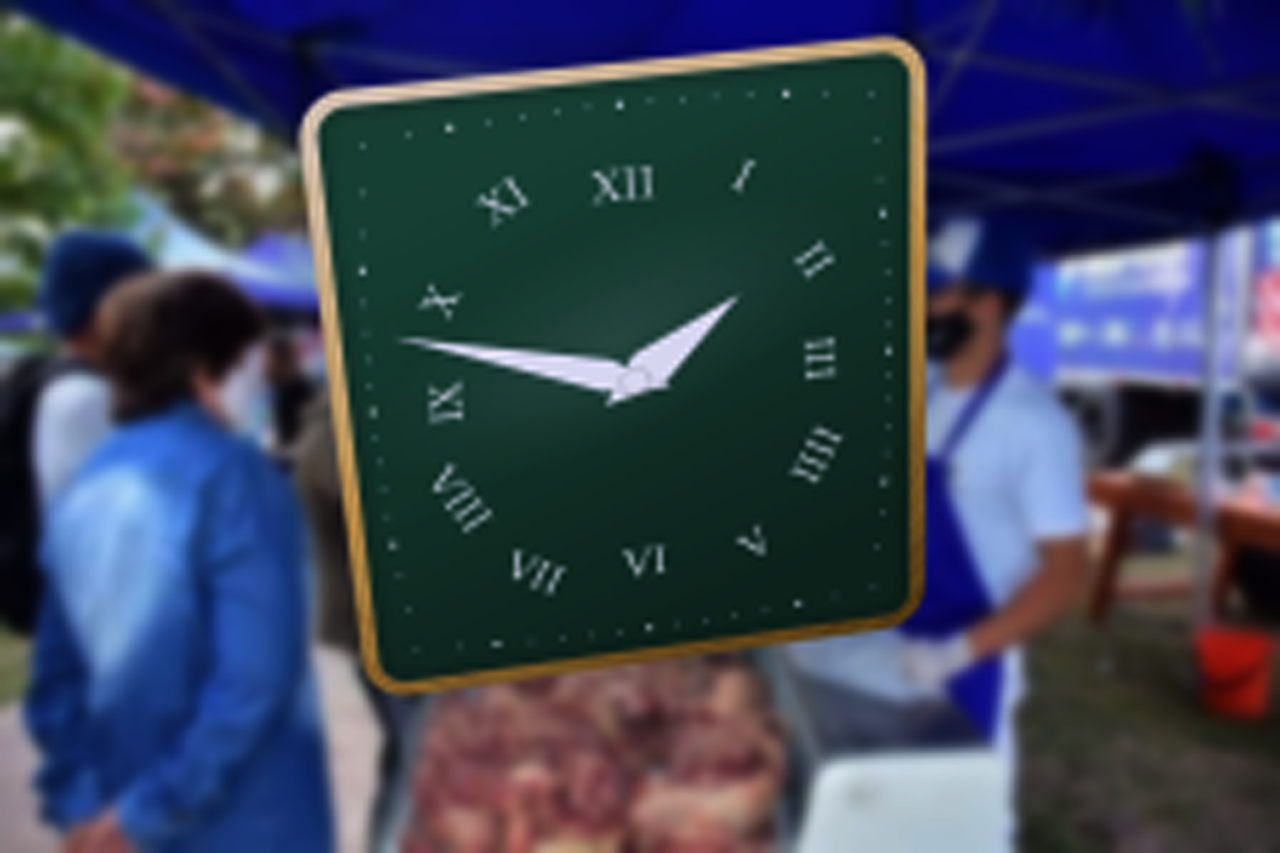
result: **1:48**
